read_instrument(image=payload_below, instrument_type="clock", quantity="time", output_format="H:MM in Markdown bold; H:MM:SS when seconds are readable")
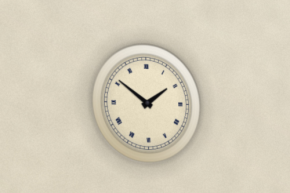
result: **1:51**
